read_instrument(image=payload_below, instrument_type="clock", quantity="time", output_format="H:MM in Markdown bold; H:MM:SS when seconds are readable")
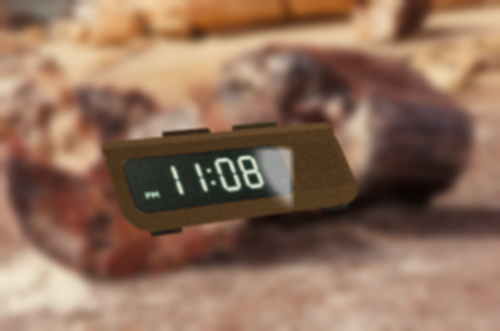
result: **11:08**
